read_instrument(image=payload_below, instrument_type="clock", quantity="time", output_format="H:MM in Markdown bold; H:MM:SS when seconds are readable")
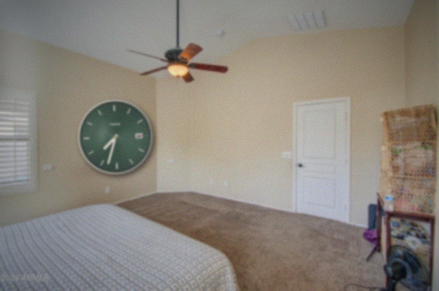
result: **7:33**
